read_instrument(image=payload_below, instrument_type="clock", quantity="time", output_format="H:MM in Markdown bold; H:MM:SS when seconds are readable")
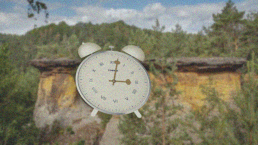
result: **3:02**
